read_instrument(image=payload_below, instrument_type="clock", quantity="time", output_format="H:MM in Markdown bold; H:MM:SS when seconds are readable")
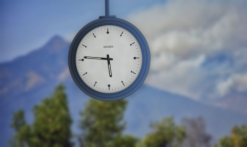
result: **5:46**
